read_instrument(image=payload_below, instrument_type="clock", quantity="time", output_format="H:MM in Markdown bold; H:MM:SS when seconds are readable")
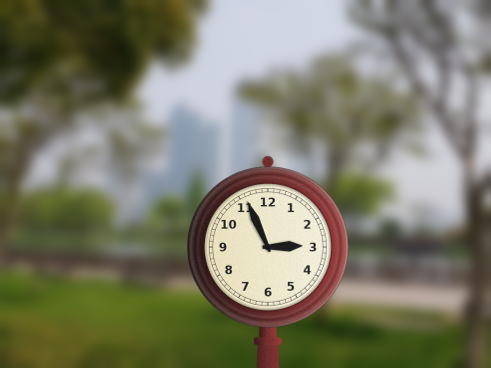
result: **2:56**
